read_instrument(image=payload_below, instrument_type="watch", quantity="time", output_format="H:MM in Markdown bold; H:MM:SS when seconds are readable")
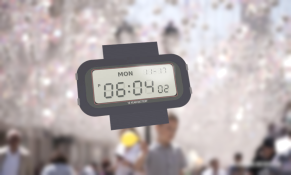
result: **6:04:02**
